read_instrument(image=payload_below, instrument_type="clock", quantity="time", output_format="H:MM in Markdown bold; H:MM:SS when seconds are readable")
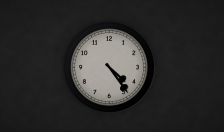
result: **4:24**
